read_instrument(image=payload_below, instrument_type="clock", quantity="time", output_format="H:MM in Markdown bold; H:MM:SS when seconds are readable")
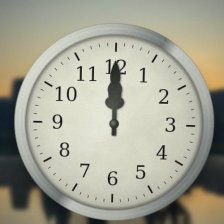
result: **12:00**
